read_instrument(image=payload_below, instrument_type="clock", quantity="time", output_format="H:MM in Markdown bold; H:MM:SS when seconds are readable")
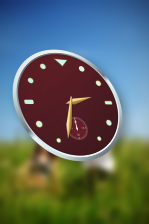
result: **2:33**
